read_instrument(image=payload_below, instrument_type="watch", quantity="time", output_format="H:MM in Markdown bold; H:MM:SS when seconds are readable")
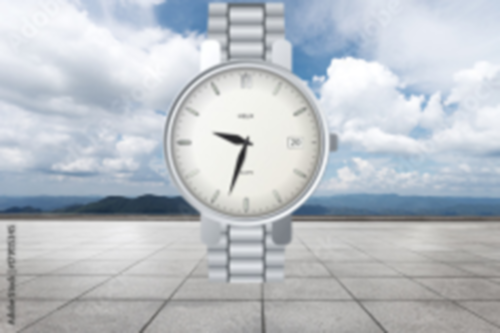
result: **9:33**
